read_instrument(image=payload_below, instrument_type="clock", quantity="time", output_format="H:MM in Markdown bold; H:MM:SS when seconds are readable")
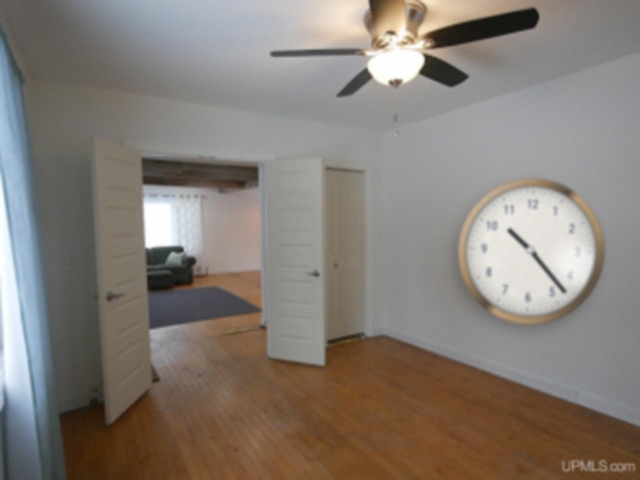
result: **10:23**
